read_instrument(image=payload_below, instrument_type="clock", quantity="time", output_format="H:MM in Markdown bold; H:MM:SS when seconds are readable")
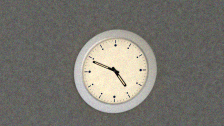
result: **4:49**
